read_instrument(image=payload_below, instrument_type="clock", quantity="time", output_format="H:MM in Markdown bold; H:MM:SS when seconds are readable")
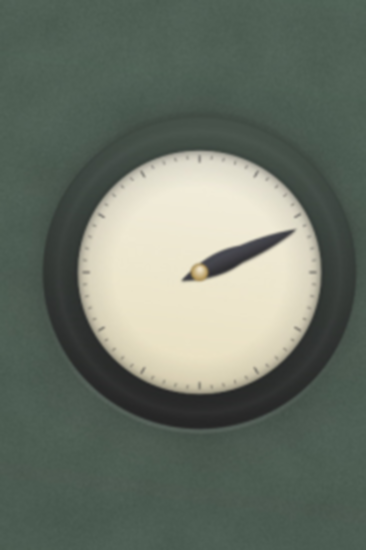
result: **2:11**
